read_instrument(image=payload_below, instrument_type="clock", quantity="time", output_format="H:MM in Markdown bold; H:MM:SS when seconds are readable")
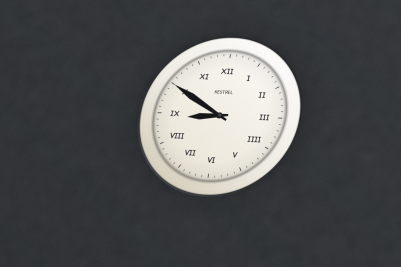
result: **8:50**
